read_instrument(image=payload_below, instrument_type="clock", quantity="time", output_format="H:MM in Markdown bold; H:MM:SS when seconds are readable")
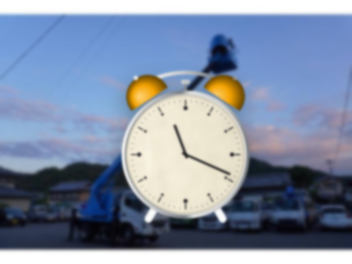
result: **11:19**
